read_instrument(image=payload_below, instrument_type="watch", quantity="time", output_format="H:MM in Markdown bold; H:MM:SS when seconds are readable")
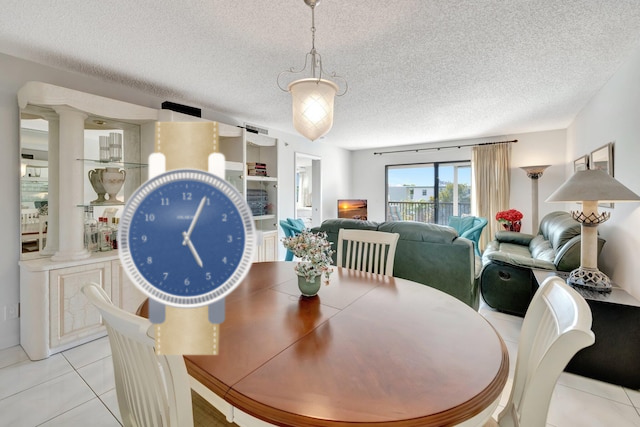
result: **5:04**
